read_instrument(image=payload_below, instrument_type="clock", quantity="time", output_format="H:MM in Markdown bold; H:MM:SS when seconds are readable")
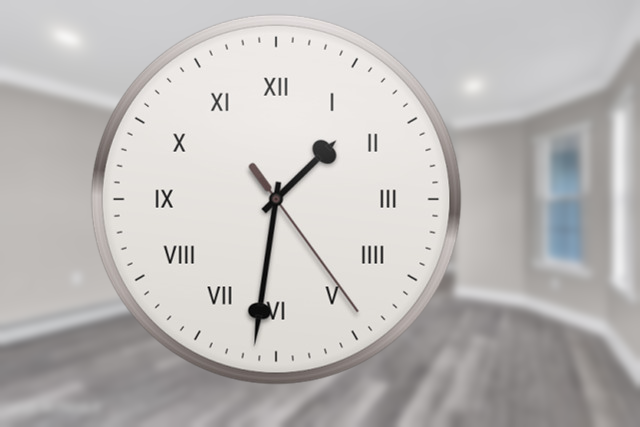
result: **1:31:24**
